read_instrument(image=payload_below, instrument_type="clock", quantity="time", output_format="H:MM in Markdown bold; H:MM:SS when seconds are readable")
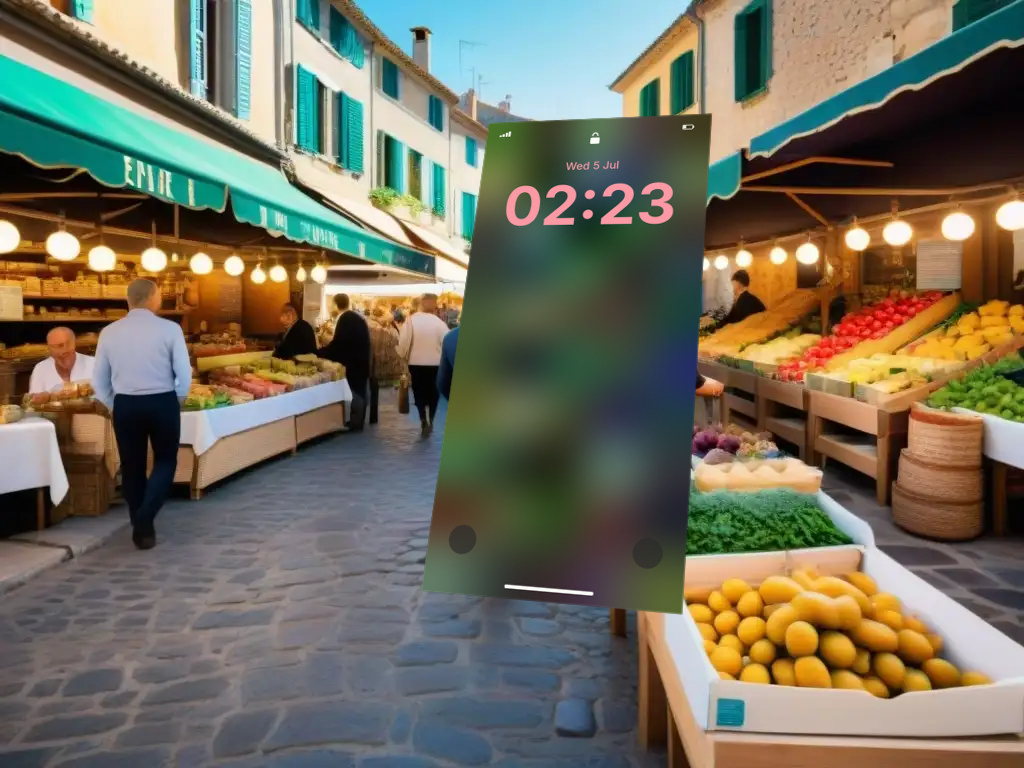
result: **2:23**
